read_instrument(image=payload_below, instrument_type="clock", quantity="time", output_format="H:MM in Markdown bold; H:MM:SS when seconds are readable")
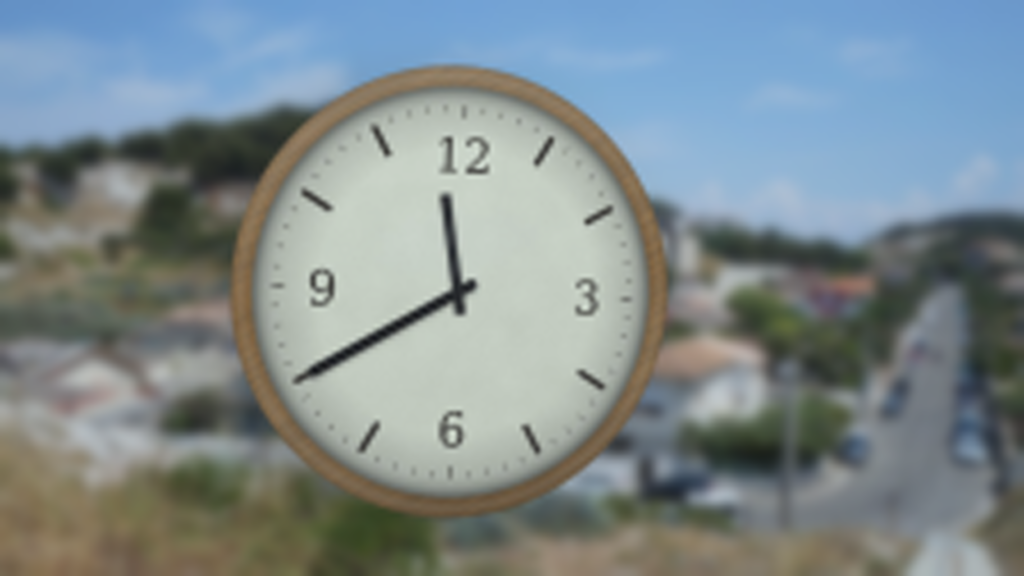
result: **11:40**
